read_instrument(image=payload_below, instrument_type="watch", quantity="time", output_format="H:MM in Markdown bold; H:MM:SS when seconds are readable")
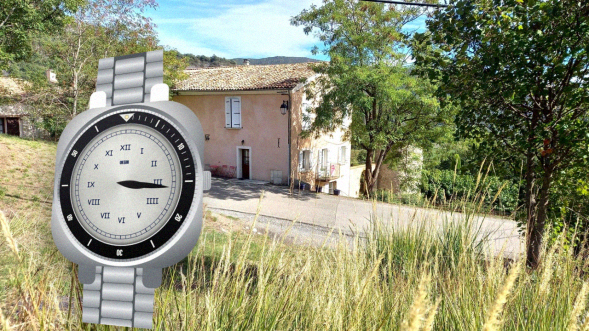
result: **3:16**
